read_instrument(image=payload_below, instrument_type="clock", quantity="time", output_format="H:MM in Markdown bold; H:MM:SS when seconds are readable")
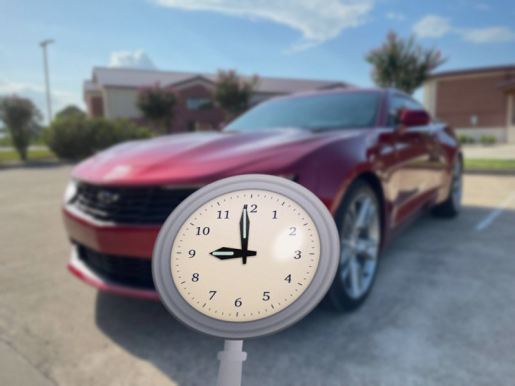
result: **8:59**
